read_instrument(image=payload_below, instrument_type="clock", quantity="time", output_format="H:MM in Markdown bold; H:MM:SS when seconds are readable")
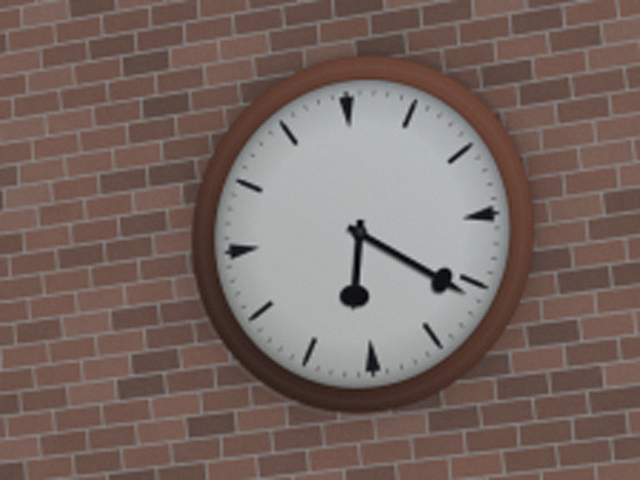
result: **6:21**
